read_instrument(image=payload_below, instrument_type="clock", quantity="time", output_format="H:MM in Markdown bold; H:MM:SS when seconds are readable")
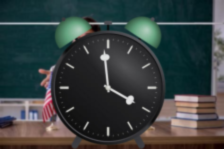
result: **3:59**
